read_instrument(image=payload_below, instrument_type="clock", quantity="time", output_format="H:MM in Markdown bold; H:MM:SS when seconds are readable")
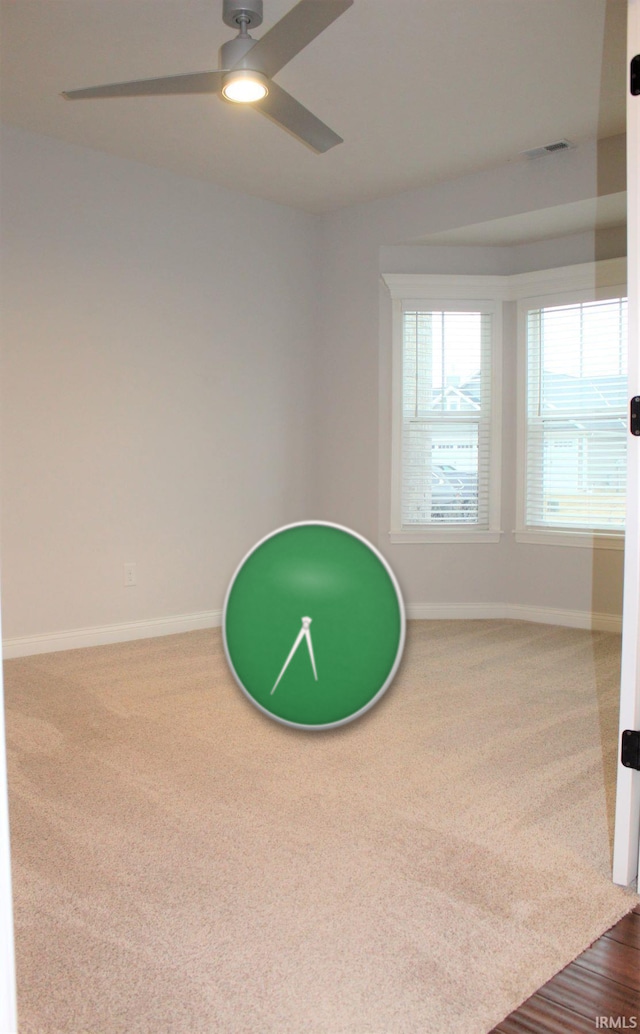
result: **5:35**
